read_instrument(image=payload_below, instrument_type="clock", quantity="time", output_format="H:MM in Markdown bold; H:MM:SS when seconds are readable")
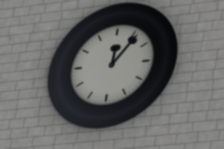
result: **12:06**
